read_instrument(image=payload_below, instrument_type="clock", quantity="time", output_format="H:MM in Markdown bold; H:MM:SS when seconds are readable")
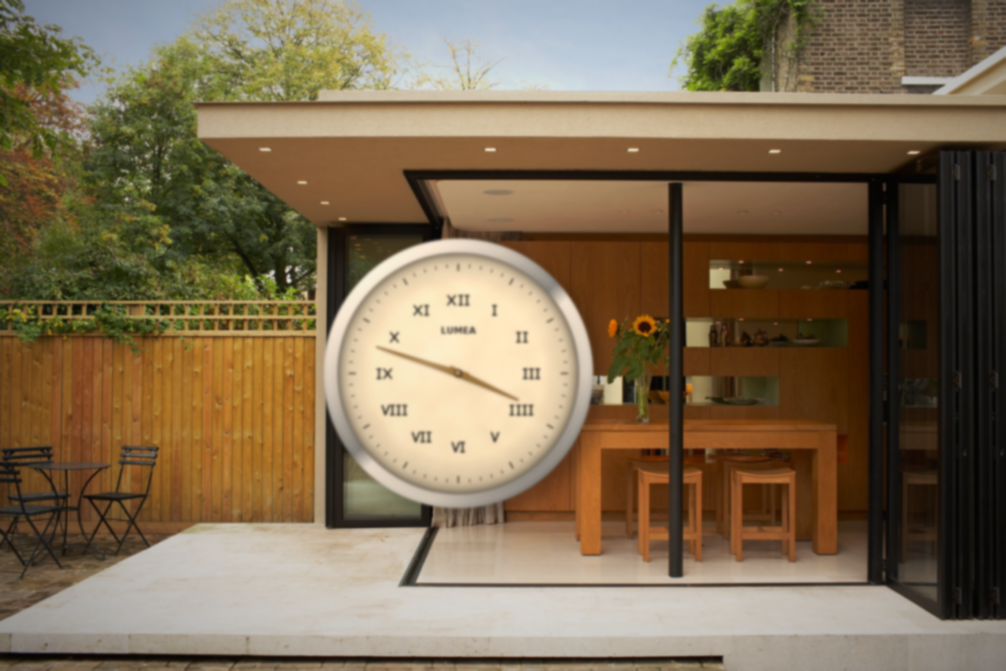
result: **3:48**
